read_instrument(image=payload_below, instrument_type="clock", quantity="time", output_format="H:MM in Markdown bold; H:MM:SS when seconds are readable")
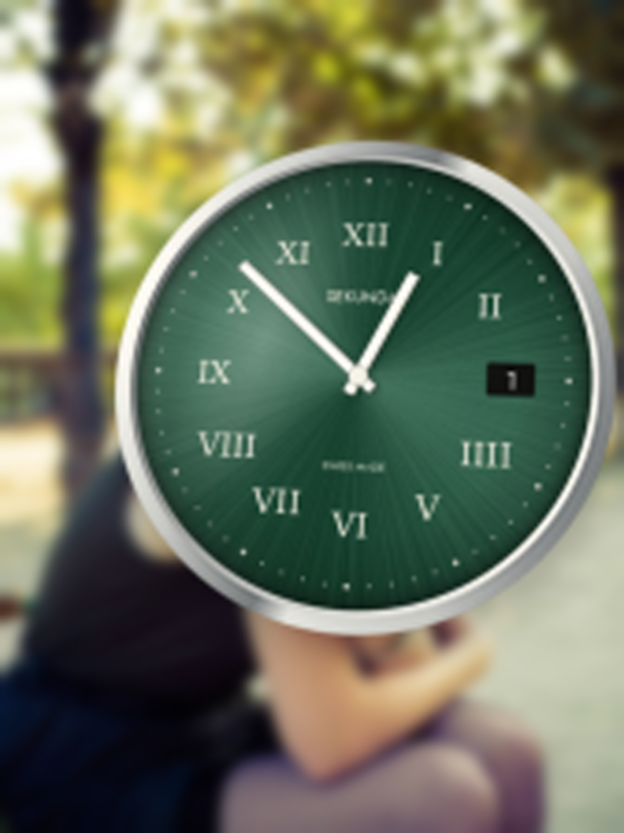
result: **12:52**
